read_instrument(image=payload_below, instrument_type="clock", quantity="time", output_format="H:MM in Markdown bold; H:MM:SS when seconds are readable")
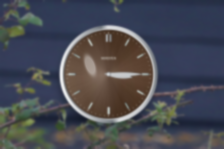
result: **3:15**
